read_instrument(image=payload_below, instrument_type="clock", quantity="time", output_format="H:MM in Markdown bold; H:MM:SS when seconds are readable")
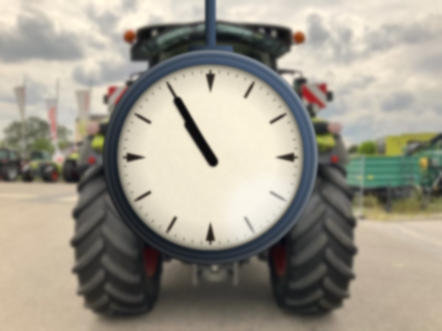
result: **10:55**
